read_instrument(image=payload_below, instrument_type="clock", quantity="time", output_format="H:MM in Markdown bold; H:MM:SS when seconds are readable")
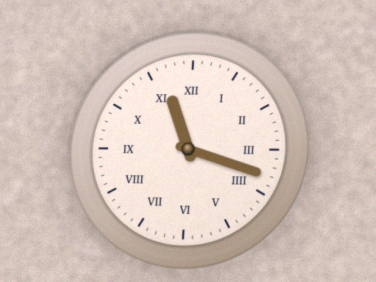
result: **11:18**
